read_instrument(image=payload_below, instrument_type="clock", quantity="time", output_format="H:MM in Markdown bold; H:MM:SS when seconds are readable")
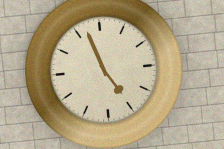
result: **4:57**
